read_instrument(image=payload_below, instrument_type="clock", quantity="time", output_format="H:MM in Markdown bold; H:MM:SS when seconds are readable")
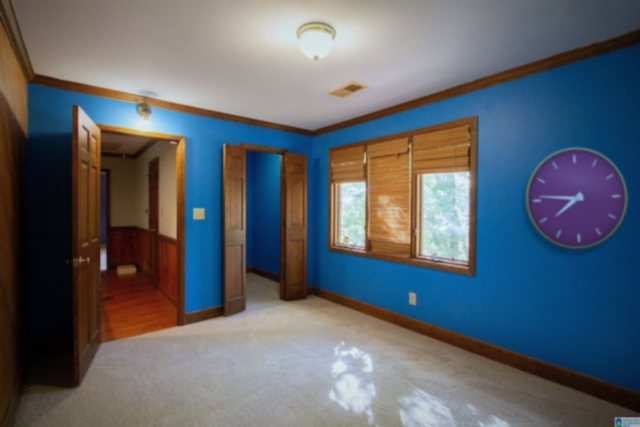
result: **7:46**
